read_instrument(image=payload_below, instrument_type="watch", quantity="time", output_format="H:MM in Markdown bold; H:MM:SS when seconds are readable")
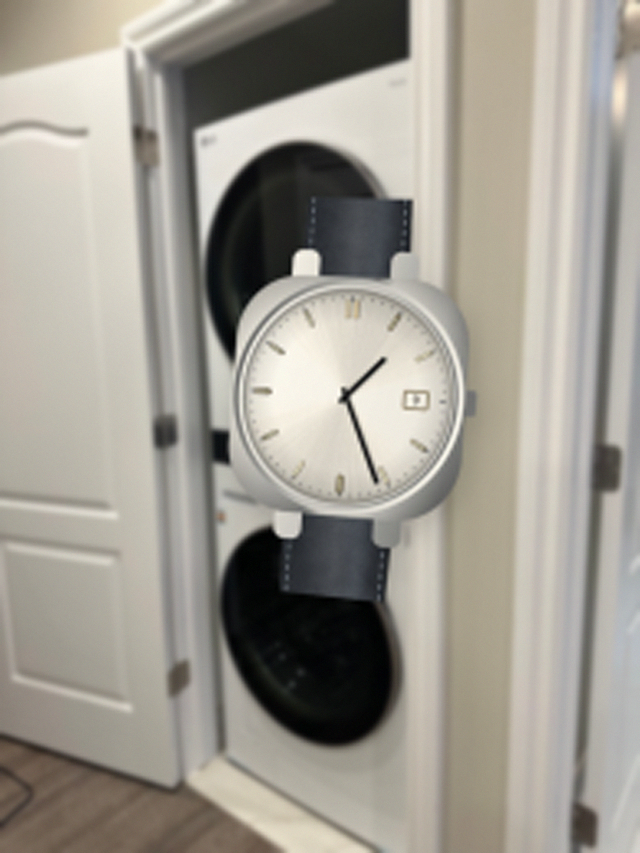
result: **1:26**
